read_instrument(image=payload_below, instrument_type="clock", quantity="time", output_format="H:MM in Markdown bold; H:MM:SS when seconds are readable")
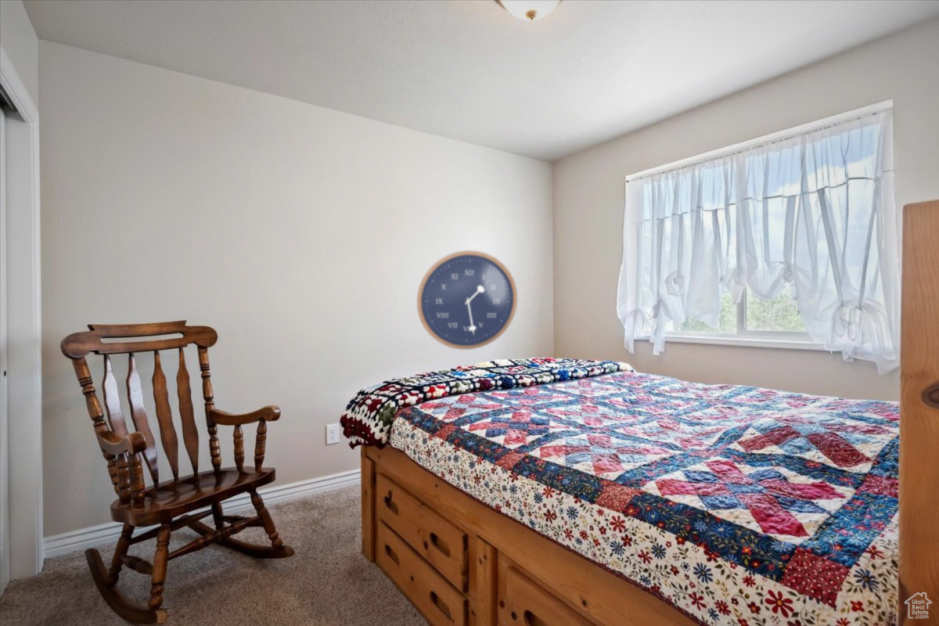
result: **1:28**
